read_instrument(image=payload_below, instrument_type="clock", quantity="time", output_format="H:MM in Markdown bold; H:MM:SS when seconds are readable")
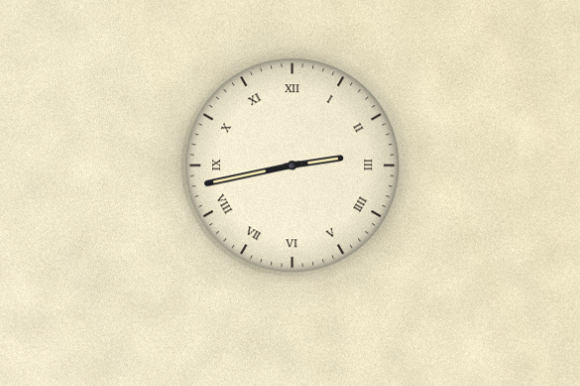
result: **2:43**
